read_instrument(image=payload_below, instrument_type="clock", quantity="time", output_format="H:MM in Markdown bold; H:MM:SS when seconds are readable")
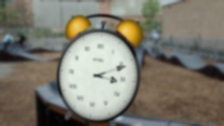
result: **3:11**
